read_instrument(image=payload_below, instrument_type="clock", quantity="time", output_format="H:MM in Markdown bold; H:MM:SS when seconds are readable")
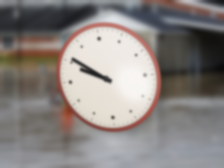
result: **9:51**
